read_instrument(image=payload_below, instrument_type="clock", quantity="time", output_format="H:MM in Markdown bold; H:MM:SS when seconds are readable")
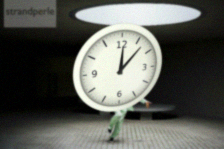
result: **12:07**
